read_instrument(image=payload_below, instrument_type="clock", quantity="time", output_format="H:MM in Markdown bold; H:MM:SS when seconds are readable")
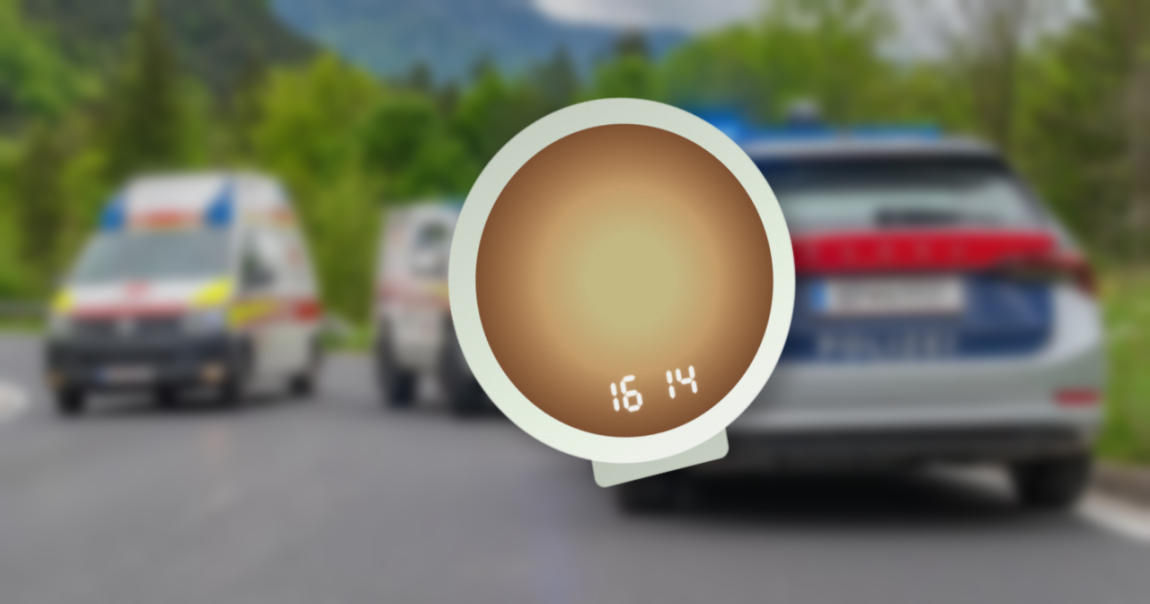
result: **16:14**
